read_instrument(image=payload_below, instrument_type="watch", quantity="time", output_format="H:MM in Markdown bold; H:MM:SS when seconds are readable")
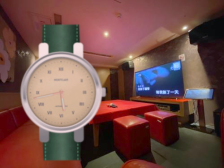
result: **5:43**
